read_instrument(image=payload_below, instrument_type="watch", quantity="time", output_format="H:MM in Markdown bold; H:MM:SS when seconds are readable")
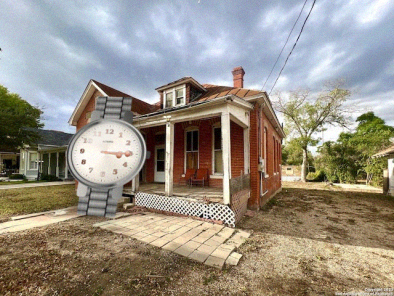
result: **3:15**
